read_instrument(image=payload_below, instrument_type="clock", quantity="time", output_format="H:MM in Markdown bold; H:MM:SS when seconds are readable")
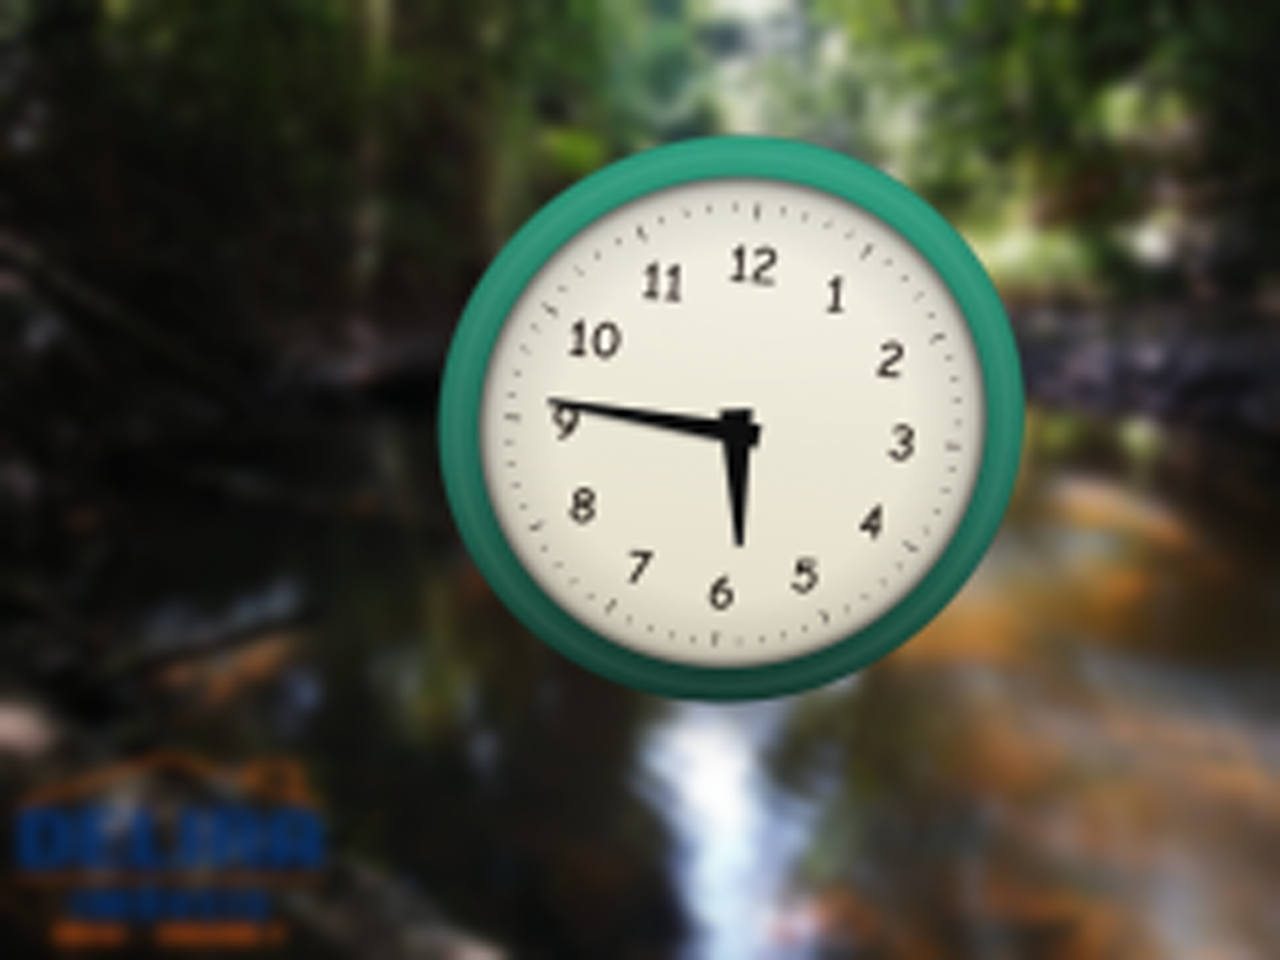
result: **5:46**
